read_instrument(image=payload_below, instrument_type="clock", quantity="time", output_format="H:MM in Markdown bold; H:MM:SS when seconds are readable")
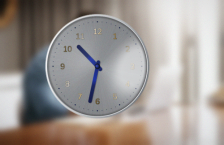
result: **10:32**
